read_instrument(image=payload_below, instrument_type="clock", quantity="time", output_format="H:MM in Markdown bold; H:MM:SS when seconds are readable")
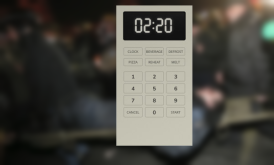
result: **2:20**
